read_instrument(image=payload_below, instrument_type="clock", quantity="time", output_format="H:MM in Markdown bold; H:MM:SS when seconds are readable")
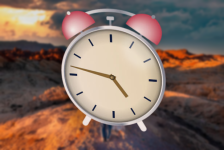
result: **4:47**
